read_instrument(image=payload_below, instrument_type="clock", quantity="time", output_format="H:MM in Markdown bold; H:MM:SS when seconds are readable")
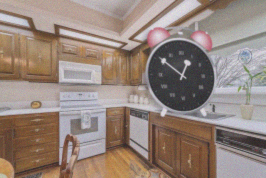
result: **12:51**
